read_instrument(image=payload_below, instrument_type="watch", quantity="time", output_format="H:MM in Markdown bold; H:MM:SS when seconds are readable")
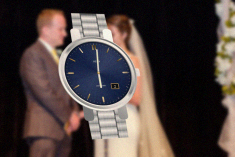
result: **6:01**
